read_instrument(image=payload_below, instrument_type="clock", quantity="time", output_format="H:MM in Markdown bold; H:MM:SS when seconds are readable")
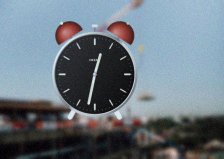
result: **12:32**
